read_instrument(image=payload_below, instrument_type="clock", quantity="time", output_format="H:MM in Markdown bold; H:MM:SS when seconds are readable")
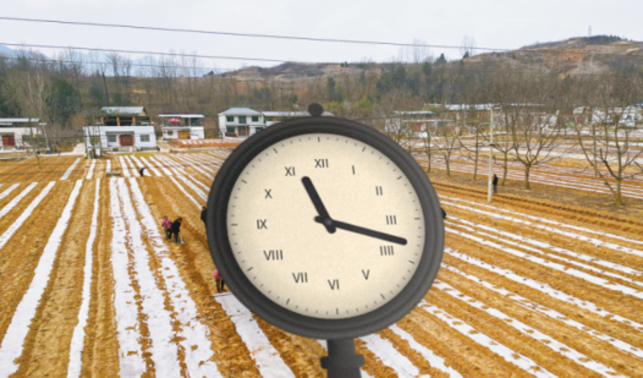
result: **11:18**
